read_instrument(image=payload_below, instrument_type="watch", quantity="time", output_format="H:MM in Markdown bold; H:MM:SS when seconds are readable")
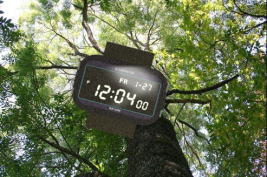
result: **12:04:00**
